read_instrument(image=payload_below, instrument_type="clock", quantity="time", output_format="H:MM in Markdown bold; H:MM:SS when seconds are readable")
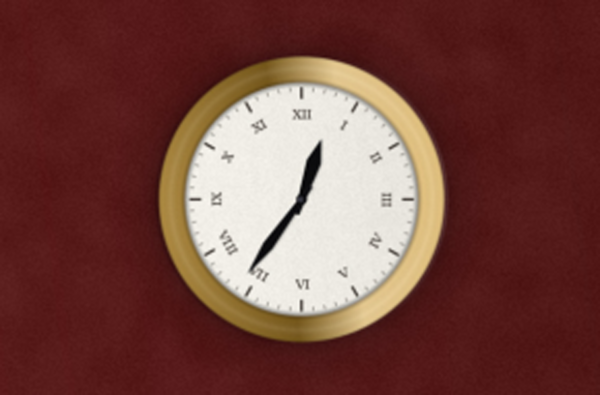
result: **12:36**
